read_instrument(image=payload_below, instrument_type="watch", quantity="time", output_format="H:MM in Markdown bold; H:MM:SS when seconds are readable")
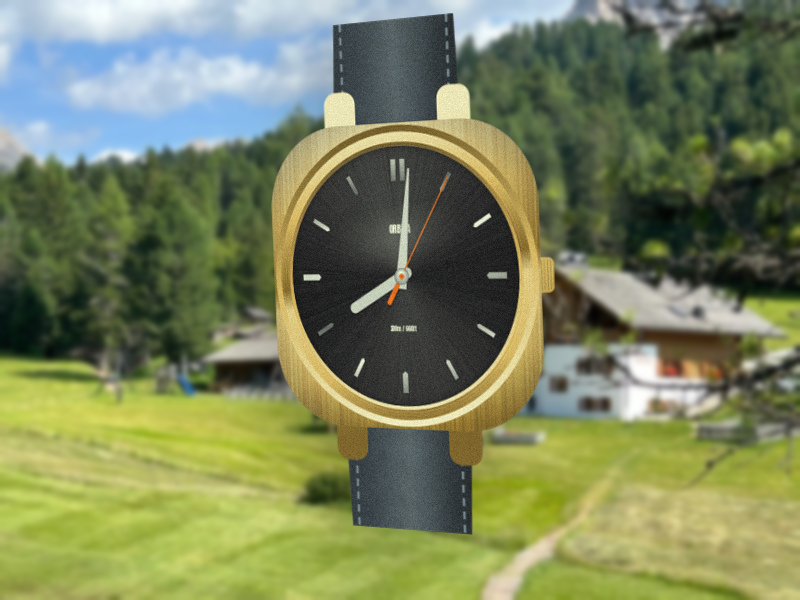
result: **8:01:05**
